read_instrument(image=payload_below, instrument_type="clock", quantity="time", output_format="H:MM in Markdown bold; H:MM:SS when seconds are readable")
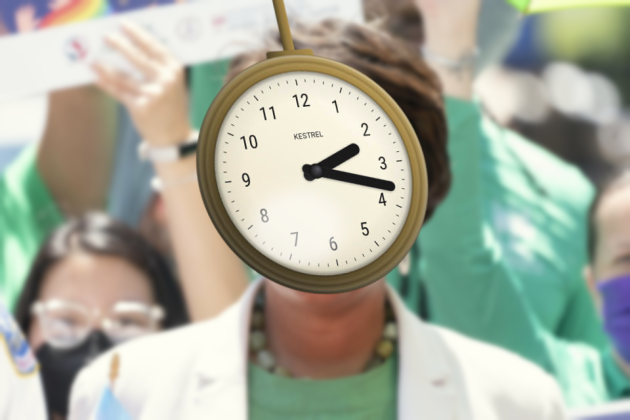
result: **2:18**
